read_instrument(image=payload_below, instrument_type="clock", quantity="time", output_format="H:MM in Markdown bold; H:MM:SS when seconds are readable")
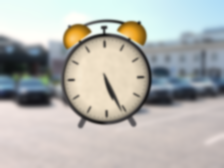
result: **5:26**
